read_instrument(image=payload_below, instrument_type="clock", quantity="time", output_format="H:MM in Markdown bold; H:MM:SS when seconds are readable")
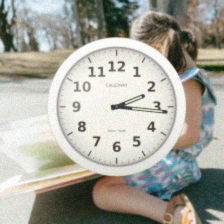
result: **2:16**
